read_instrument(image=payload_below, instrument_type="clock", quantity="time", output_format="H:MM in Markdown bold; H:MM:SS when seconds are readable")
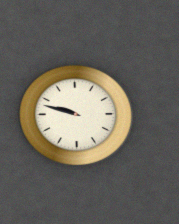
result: **9:48**
